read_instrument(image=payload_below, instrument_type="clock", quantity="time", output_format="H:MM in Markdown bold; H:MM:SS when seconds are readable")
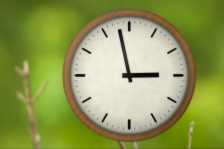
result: **2:58**
